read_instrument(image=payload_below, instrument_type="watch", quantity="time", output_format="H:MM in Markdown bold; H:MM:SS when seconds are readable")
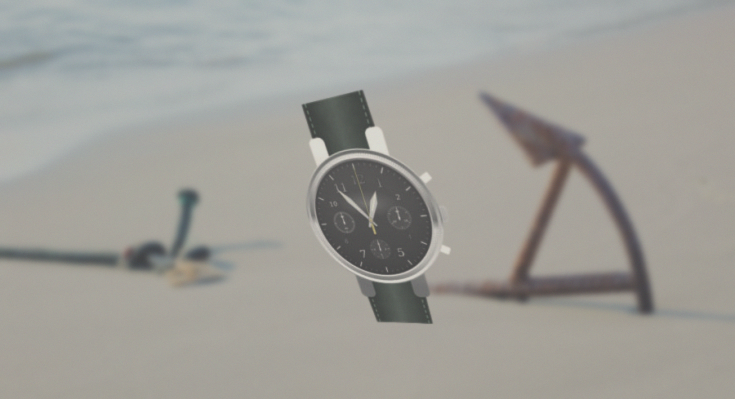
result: **12:54**
